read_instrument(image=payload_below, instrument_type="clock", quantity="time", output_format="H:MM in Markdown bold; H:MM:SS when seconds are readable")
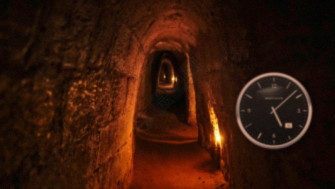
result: **5:08**
